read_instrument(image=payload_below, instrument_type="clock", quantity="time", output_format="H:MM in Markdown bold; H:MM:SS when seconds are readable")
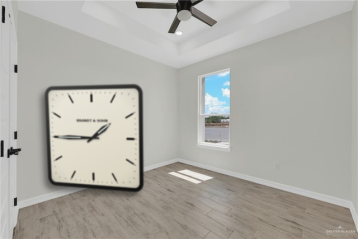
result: **1:45**
